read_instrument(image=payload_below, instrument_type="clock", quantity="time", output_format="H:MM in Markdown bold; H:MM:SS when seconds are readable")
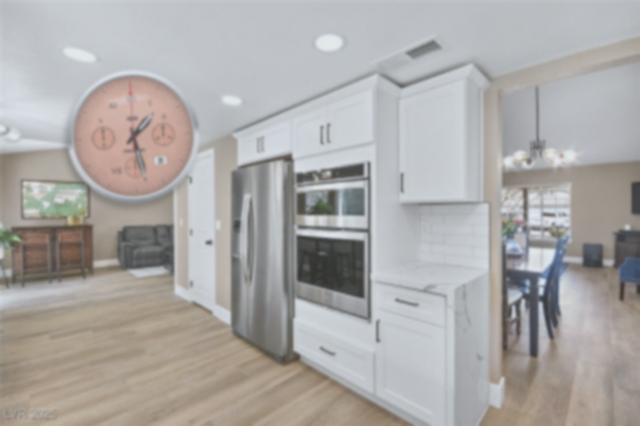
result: **1:28**
